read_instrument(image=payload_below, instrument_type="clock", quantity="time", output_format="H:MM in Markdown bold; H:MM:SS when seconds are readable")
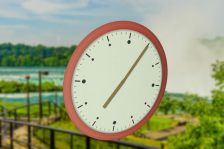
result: **7:05**
